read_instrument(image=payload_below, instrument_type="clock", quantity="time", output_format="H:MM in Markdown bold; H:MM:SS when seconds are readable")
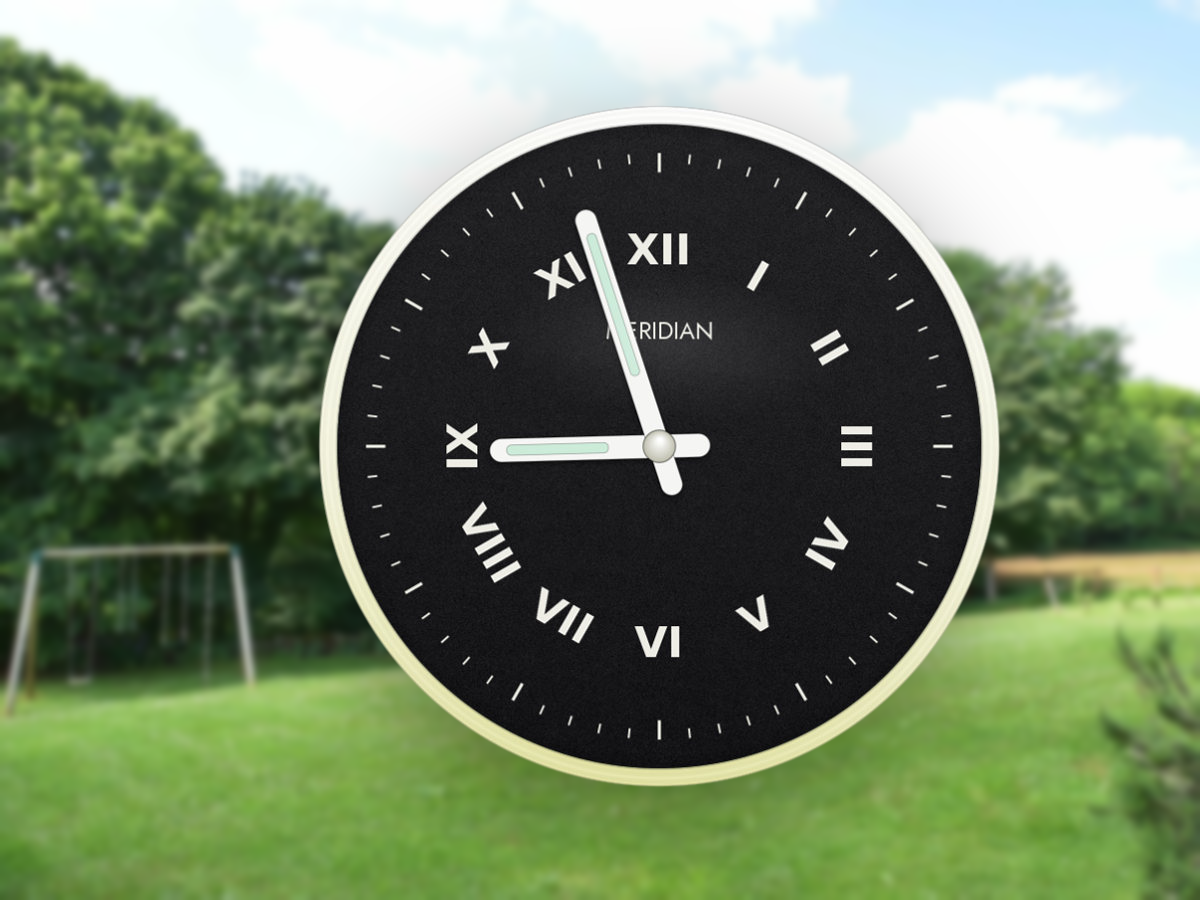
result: **8:57**
